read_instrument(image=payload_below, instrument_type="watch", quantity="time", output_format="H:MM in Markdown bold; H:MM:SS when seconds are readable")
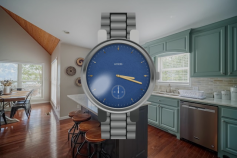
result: **3:18**
